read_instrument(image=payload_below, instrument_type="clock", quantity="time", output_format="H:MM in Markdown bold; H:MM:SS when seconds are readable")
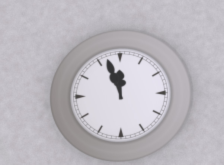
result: **11:57**
